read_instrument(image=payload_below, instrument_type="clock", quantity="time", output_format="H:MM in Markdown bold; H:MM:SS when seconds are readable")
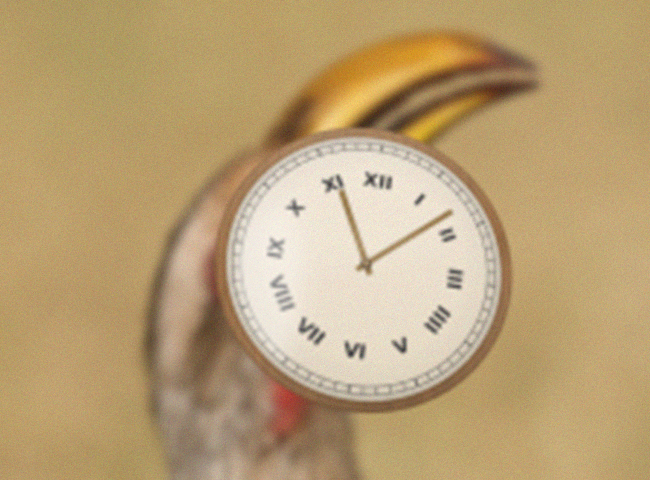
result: **11:08**
